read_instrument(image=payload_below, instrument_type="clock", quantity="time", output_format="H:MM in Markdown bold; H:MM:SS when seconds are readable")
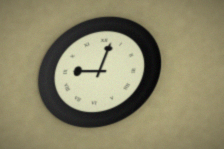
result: **9:02**
